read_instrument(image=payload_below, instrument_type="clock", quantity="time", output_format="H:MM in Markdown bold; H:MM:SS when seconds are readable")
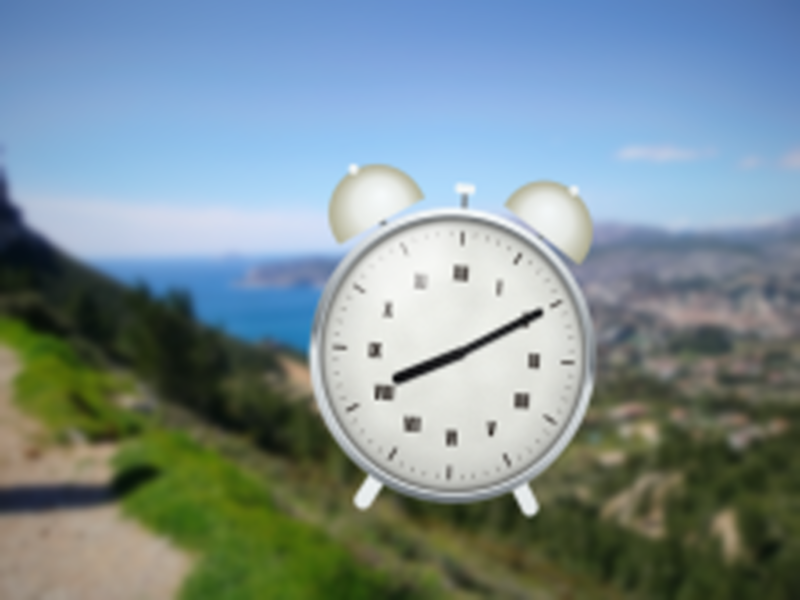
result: **8:10**
